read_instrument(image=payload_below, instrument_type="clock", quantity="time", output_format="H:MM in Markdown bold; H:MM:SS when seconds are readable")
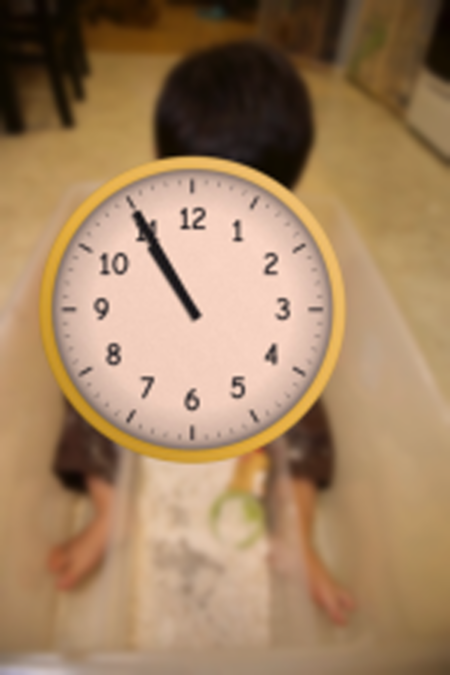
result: **10:55**
